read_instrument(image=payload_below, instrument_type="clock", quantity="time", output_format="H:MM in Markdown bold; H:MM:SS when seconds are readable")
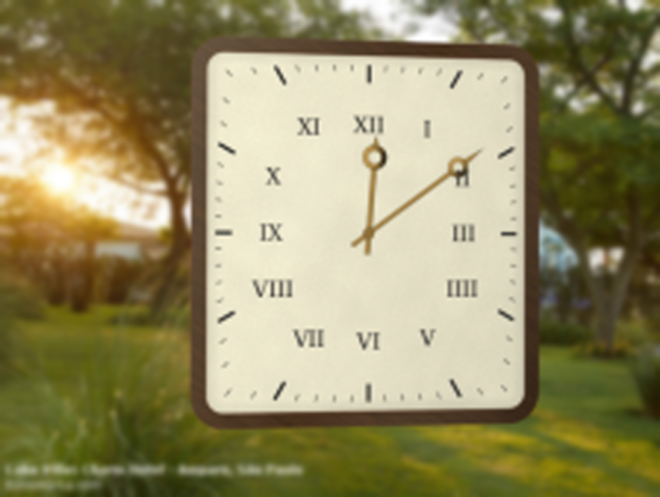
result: **12:09**
